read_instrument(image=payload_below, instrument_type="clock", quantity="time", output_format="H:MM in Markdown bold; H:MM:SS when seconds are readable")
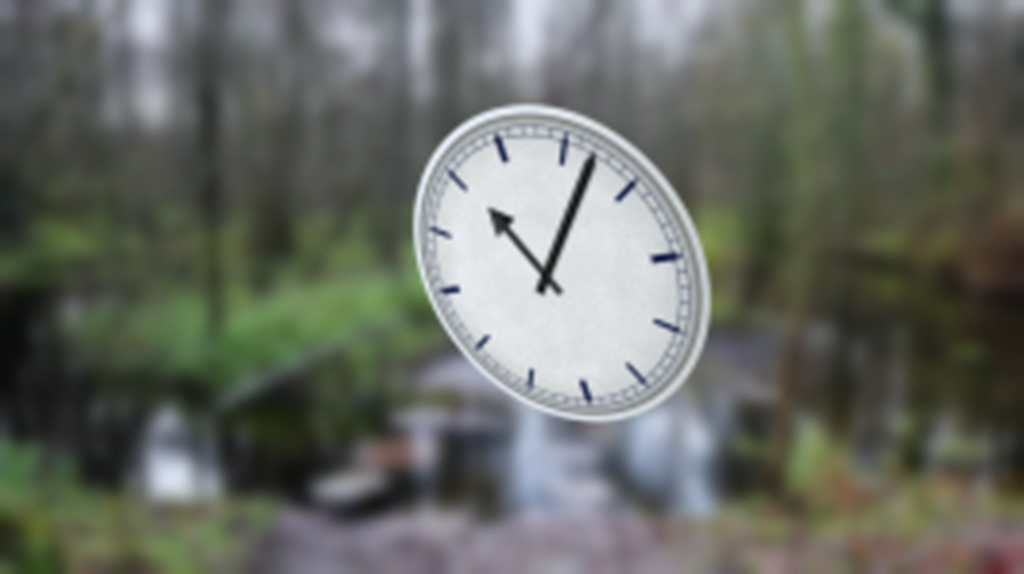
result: **11:07**
